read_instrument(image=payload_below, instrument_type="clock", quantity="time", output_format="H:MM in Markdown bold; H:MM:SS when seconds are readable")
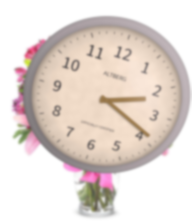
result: **2:19**
